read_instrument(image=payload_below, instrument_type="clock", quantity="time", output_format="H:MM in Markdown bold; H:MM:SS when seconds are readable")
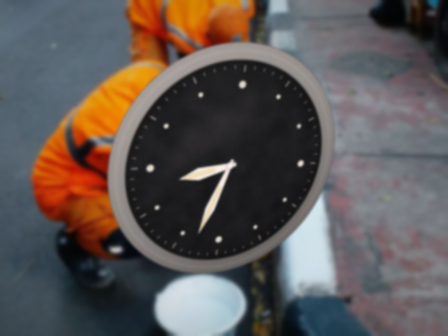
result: **8:33**
